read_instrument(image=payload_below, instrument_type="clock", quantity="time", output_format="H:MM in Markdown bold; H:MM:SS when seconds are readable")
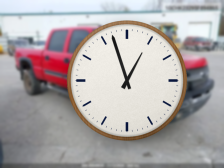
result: **12:57**
